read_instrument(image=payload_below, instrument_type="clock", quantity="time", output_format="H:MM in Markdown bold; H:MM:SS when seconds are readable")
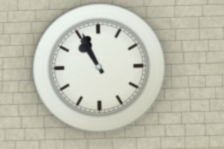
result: **10:56**
